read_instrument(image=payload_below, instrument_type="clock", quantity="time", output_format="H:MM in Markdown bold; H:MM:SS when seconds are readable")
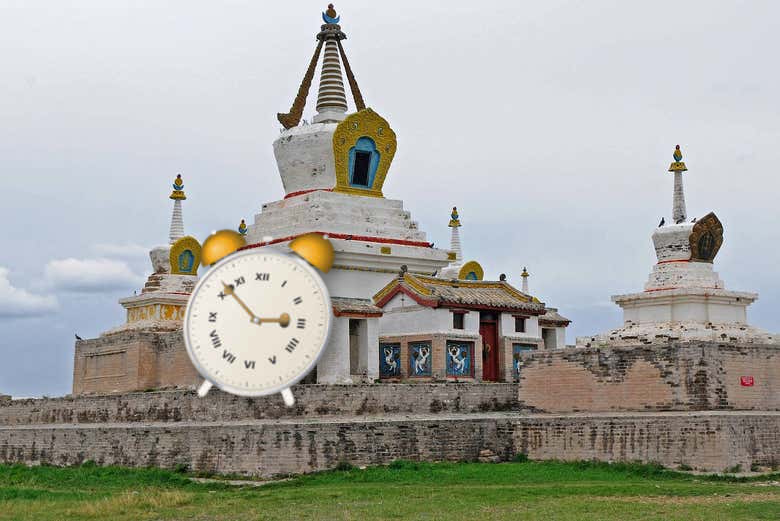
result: **2:52**
